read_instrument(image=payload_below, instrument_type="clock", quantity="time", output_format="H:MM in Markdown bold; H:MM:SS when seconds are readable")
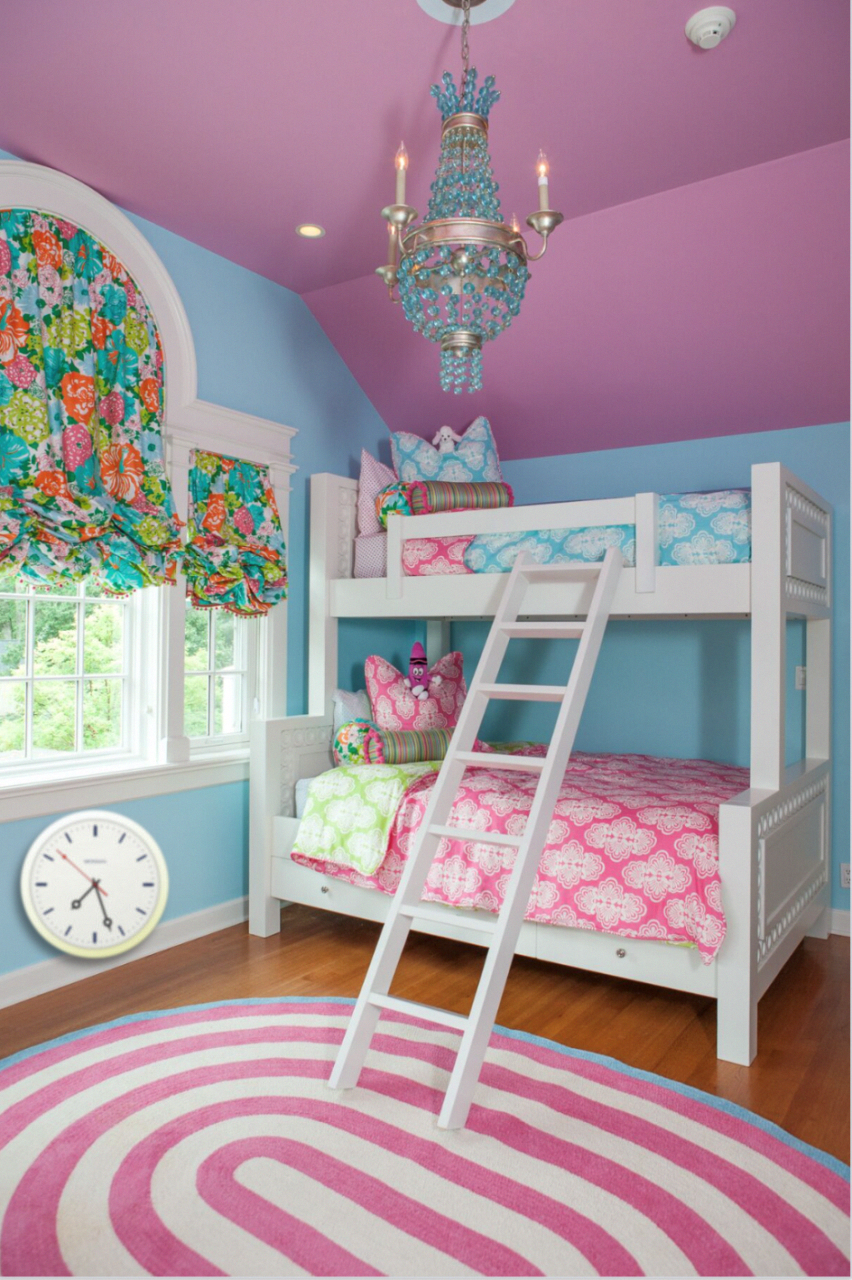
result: **7:26:52**
